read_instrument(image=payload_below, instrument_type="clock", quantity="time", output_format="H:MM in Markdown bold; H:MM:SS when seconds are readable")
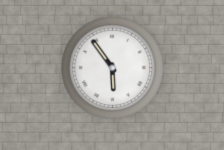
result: **5:54**
